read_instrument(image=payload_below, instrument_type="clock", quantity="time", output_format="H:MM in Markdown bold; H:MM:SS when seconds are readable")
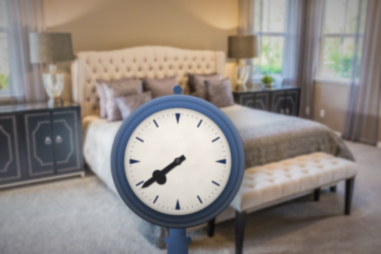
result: **7:39**
